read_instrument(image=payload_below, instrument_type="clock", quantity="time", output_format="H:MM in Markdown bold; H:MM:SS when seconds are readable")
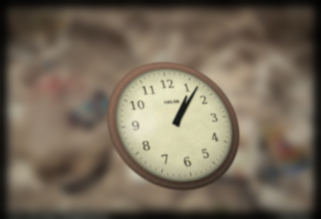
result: **1:07**
